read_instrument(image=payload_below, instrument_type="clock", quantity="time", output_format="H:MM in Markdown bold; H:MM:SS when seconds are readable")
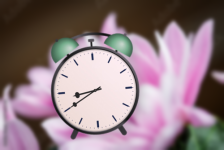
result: **8:40**
